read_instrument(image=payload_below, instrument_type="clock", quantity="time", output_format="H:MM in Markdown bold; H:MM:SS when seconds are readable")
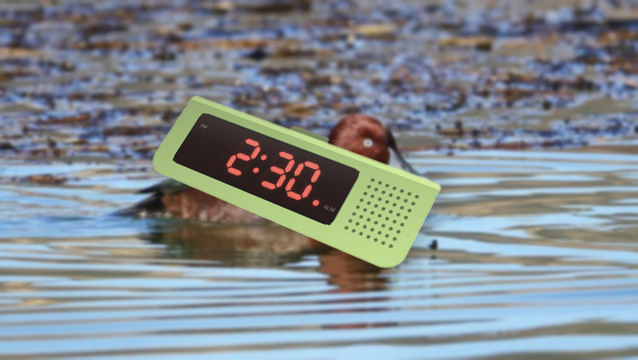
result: **2:30**
